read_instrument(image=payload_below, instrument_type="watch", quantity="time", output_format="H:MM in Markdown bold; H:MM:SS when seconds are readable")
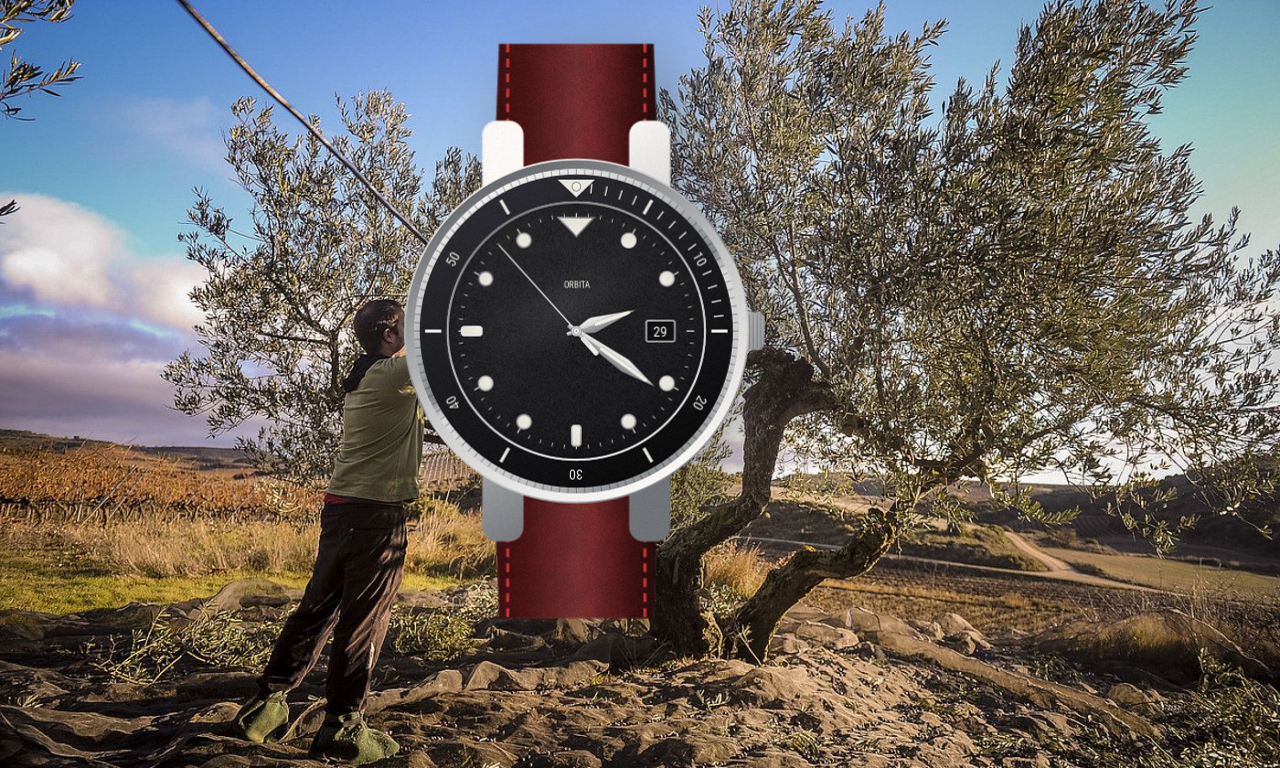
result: **2:20:53**
